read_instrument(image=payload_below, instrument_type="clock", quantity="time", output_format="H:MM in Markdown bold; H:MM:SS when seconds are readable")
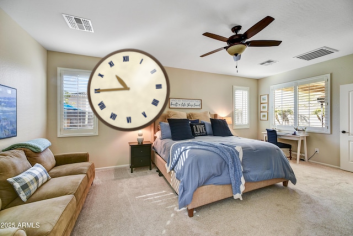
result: **10:45**
